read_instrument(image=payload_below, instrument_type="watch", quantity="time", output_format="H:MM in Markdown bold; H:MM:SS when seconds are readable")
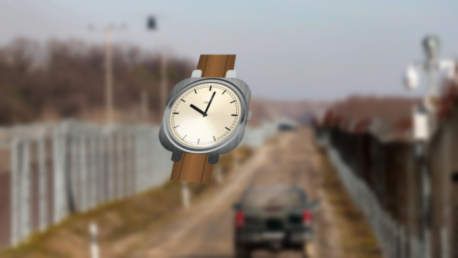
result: **10:02**
